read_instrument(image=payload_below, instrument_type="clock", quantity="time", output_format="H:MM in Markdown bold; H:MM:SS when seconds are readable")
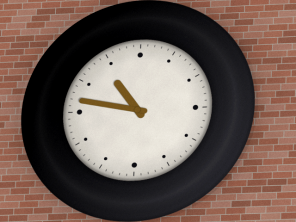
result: **10:47**
